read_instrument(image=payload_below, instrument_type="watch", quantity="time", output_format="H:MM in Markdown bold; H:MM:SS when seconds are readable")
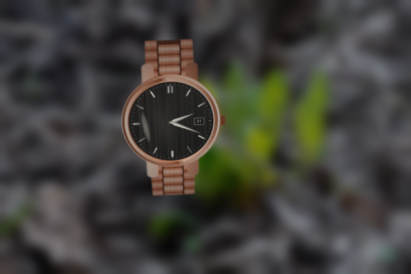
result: **2:19**
